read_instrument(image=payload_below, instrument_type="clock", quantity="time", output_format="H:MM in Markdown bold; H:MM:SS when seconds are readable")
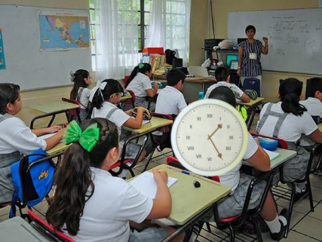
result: **1:25**
